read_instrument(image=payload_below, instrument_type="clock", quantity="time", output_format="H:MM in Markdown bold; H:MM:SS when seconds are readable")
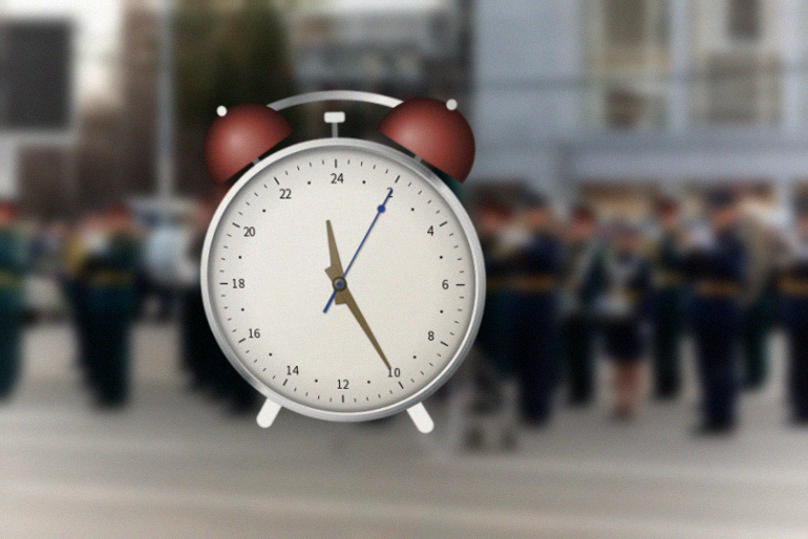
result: **23:25:05**
